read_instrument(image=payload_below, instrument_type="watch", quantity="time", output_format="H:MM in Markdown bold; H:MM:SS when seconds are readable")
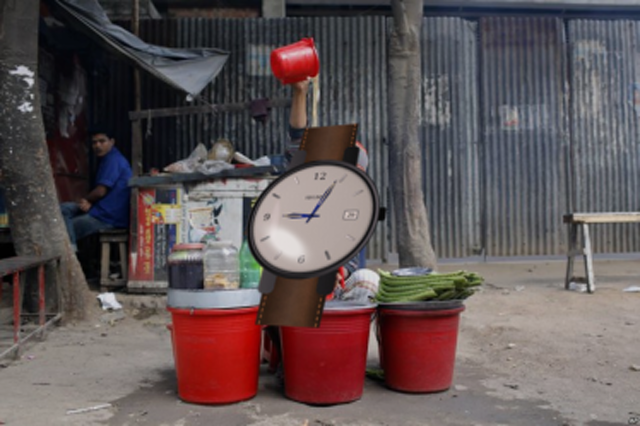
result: **9:04**
